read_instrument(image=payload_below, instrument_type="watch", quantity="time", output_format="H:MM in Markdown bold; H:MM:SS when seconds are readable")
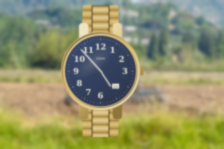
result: **4:53**
